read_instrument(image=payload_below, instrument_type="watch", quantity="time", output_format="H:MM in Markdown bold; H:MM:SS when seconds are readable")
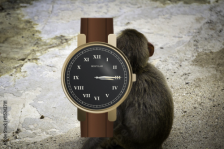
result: **3:15**
